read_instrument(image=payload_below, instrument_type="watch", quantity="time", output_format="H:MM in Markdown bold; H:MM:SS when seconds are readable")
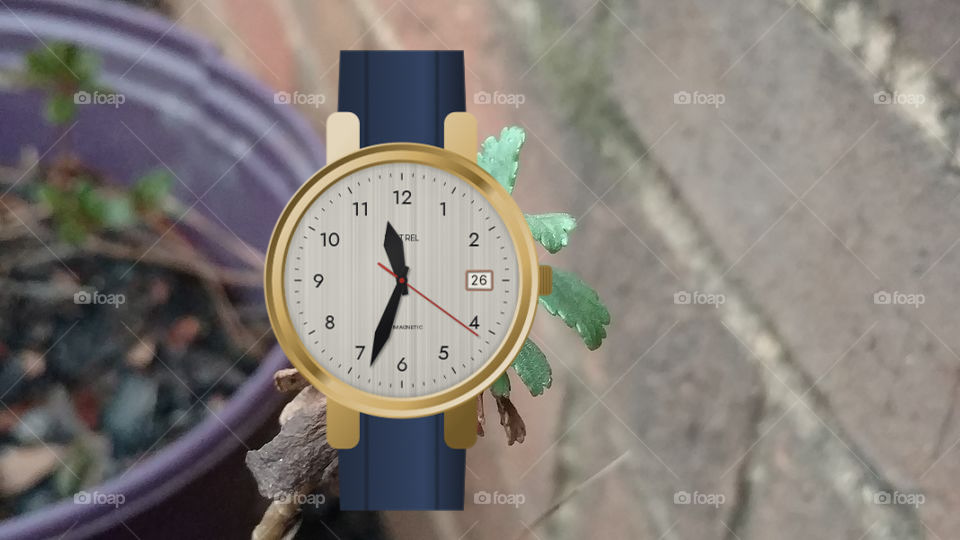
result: **11:33:21**
